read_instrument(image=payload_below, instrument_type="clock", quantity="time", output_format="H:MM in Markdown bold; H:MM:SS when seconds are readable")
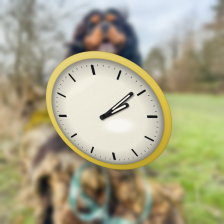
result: **2:09**
